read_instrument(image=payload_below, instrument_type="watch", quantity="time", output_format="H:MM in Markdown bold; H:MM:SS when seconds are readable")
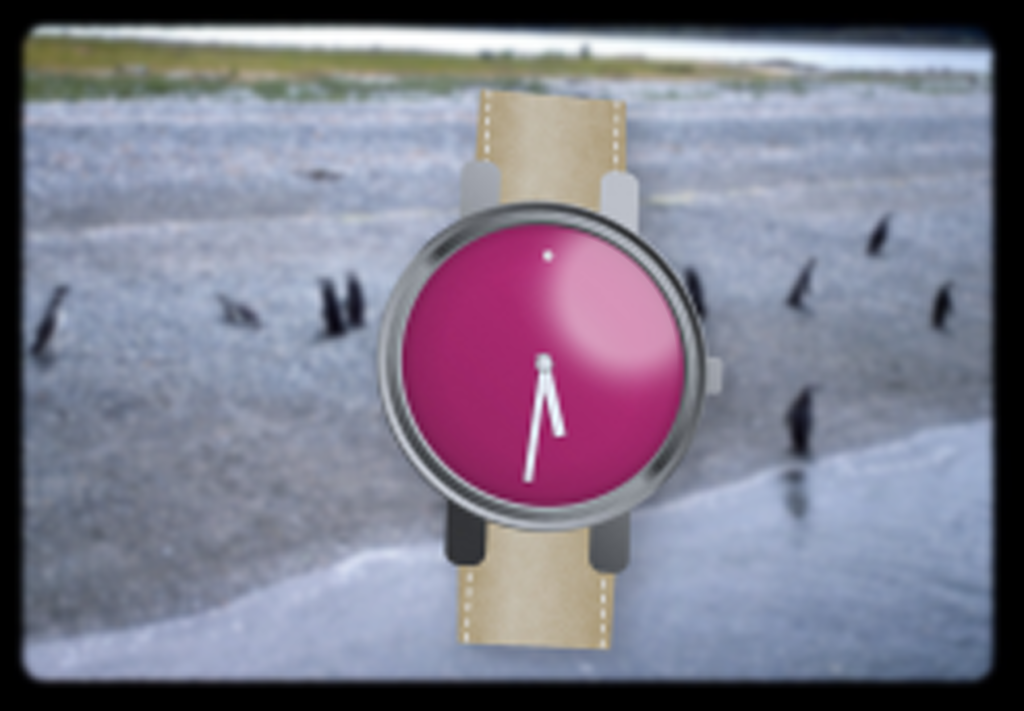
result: **5:31**
